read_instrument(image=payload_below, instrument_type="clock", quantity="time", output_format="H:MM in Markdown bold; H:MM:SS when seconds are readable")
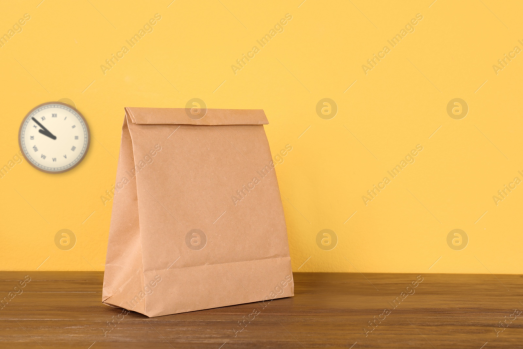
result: **9:52**
